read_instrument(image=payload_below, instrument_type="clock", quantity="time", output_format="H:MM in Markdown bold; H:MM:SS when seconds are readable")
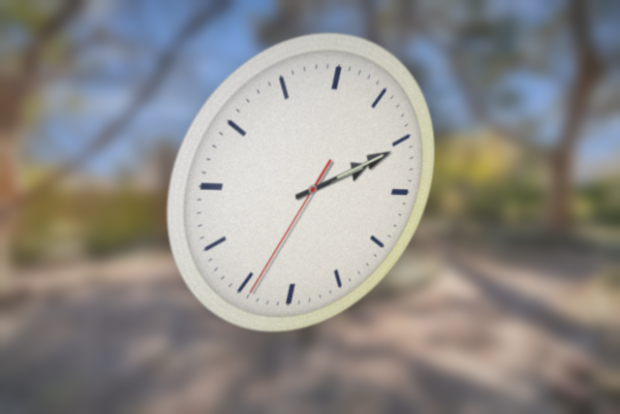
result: **2:10:34**
